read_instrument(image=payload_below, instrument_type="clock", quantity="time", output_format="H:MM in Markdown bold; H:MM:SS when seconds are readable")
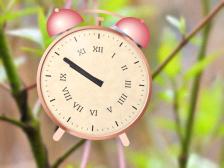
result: **9:50**
